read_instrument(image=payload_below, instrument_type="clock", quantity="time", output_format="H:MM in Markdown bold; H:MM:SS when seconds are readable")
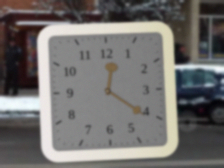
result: **12:21**
